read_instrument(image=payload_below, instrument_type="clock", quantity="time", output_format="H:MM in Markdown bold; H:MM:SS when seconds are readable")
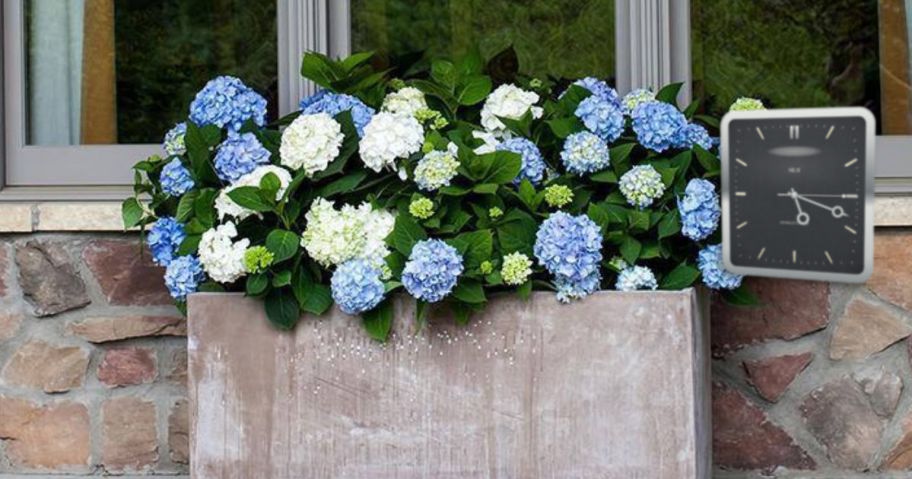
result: **5:18:15**
